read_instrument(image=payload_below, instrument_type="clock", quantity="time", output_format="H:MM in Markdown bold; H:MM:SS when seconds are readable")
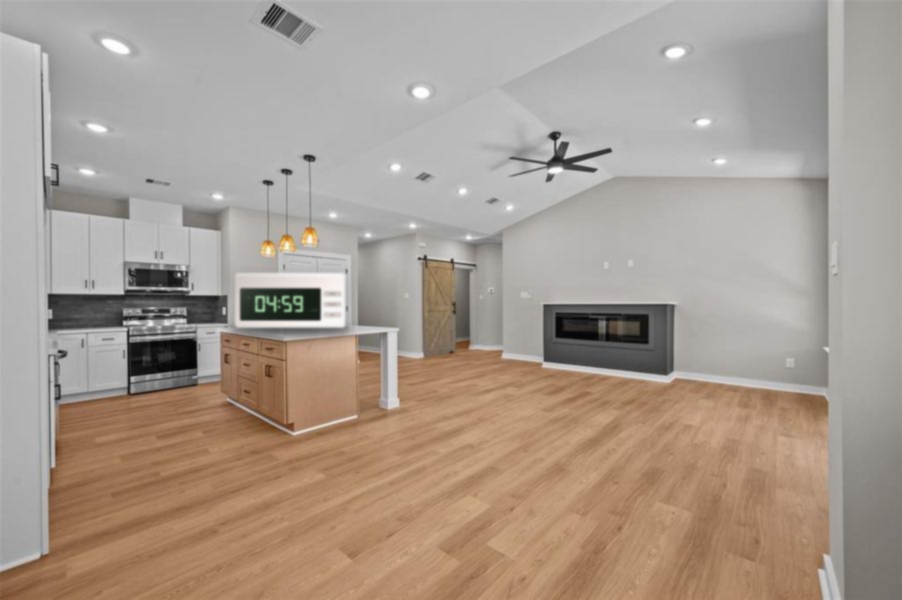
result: **4:59**
